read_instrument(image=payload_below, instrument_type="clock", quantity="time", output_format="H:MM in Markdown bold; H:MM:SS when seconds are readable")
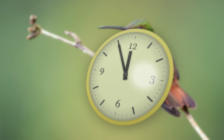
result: **11:55**
